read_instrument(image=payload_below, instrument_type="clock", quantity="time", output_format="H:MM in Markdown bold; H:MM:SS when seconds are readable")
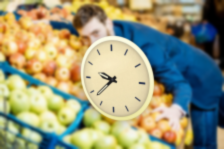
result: **9:38**
